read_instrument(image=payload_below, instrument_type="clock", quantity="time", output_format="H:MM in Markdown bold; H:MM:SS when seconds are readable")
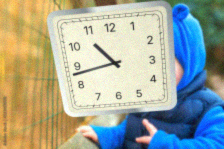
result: **10:43**
